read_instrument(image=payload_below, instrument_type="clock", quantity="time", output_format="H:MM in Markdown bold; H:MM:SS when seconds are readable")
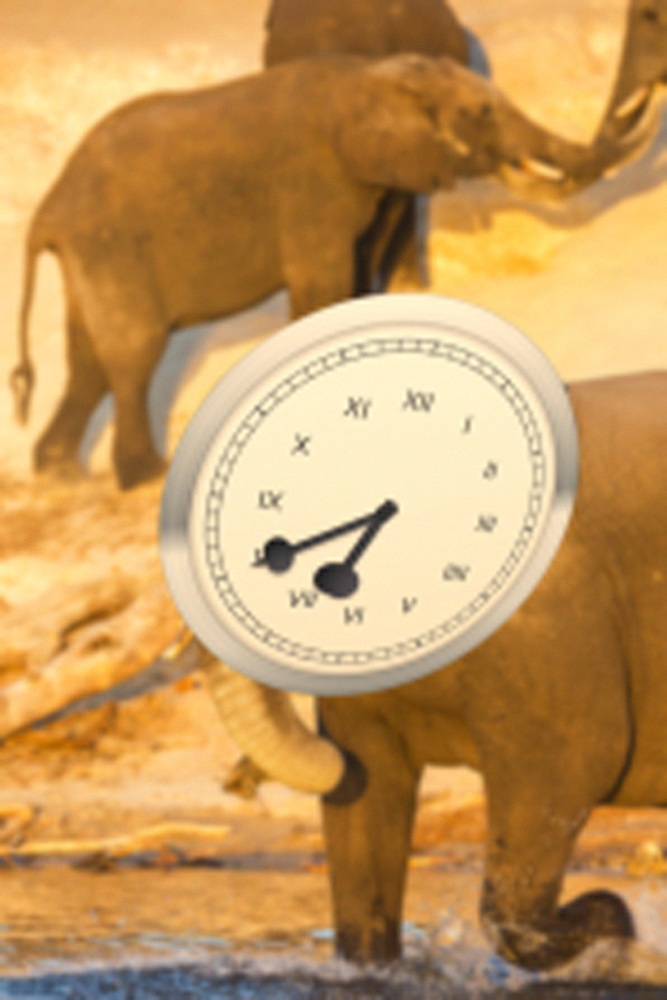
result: **6:40**
